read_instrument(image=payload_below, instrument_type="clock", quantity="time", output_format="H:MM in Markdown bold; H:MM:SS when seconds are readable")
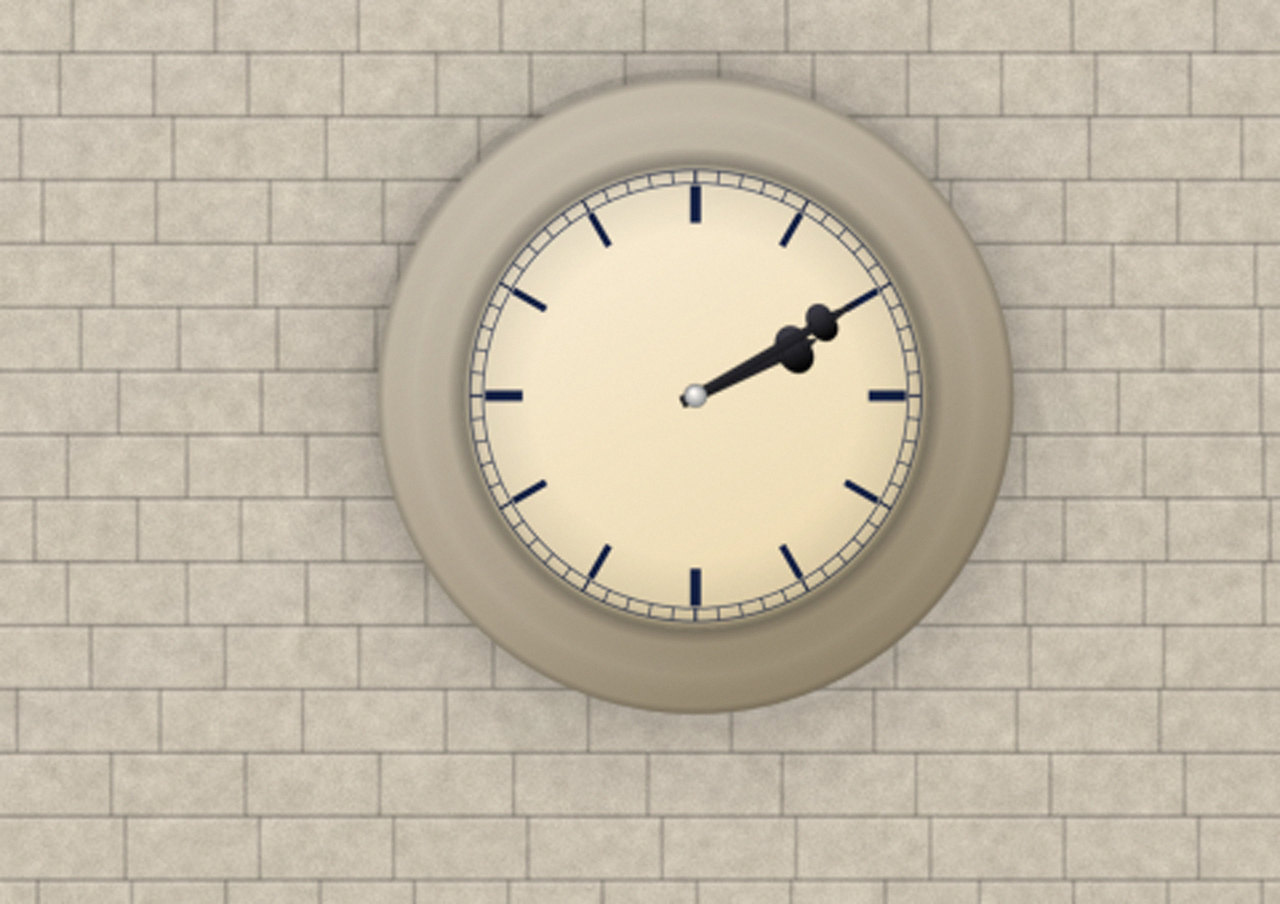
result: **2:10**
